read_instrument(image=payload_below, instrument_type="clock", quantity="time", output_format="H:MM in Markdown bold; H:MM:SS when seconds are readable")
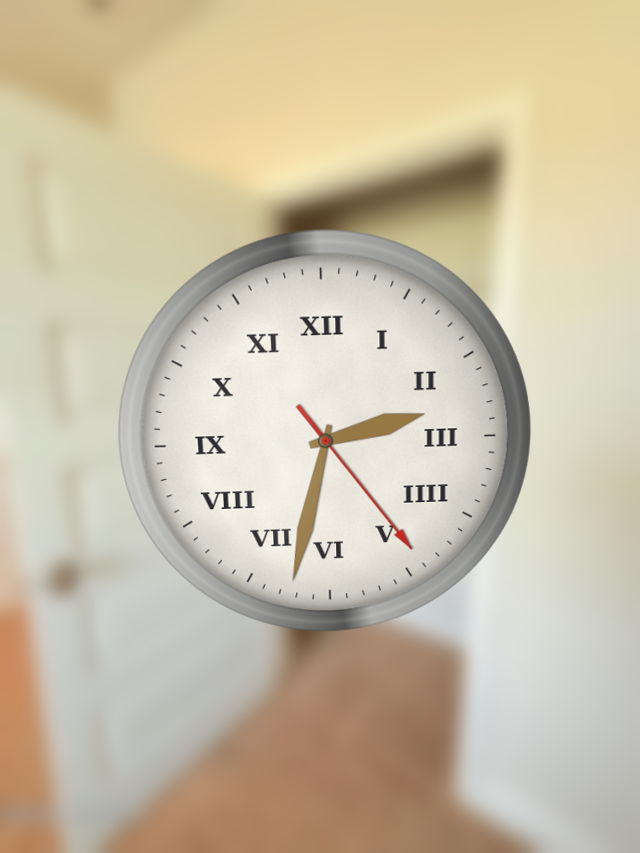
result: **2:32:24**
